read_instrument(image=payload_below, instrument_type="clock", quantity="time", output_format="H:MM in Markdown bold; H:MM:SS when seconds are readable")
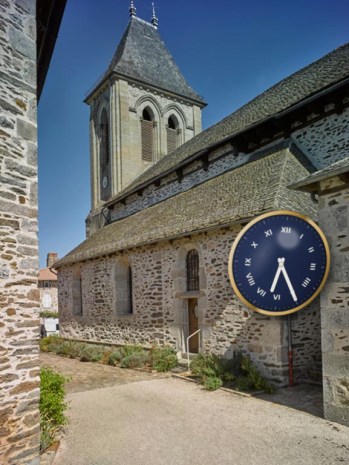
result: **6:25**
